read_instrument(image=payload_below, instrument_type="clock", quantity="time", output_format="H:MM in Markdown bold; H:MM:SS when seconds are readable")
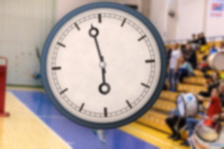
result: **5:58**
